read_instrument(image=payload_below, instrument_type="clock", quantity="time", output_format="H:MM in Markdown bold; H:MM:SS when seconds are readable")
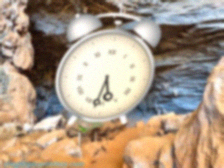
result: **5:32**
